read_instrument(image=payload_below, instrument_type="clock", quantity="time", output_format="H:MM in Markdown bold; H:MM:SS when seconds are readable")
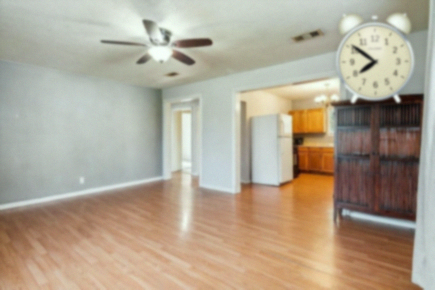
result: **7:51**
